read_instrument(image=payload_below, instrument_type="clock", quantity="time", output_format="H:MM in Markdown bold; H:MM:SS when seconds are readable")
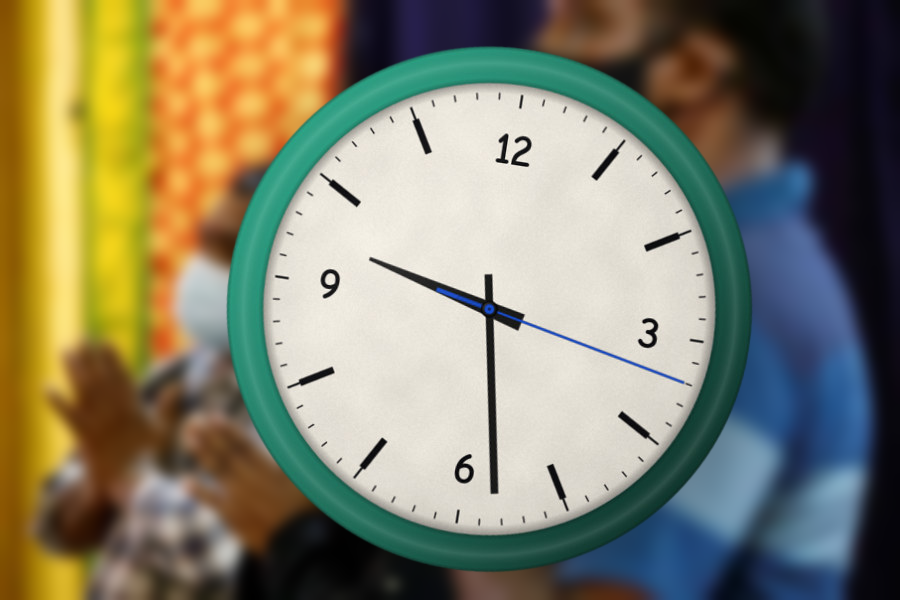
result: **9:28:17**
